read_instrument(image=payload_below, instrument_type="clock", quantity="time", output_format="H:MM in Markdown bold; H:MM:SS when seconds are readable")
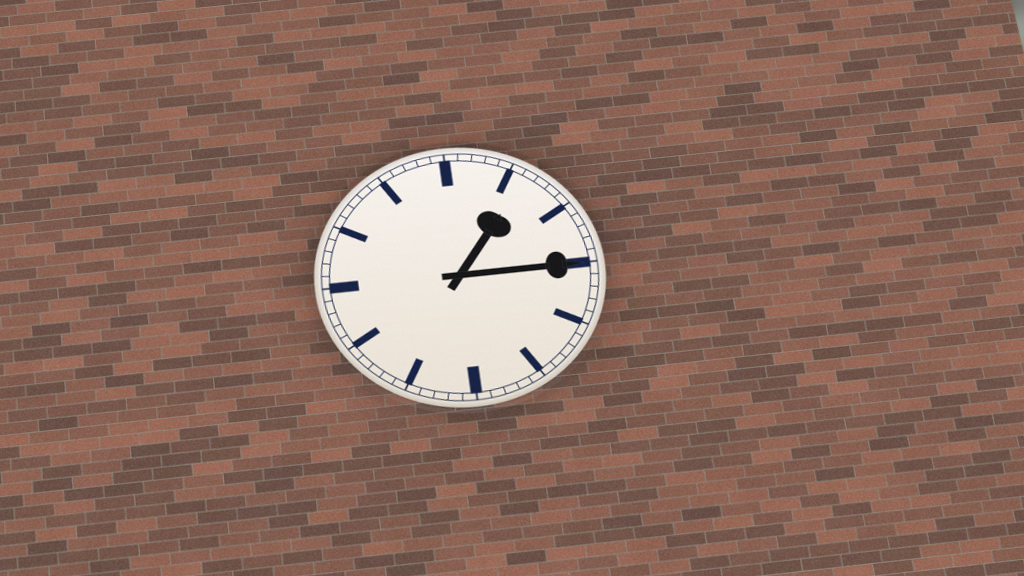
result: **1:15**
